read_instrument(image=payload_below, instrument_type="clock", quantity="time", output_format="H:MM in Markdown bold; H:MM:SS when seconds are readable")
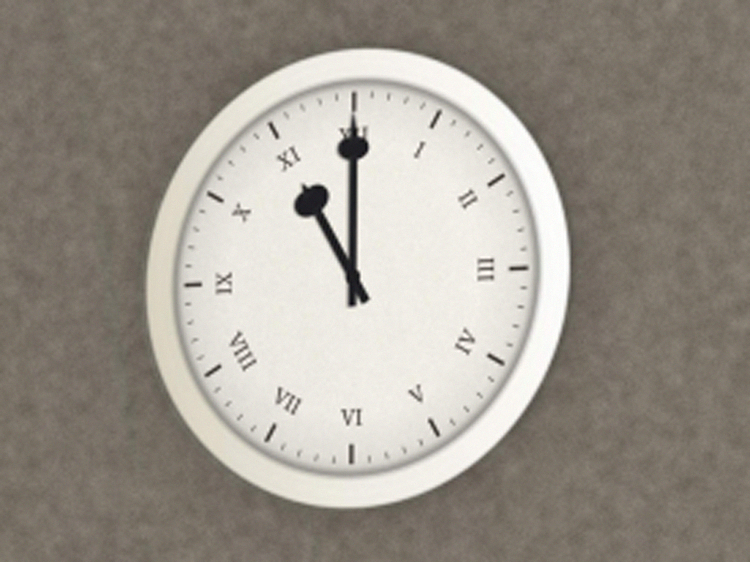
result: **11:00**
